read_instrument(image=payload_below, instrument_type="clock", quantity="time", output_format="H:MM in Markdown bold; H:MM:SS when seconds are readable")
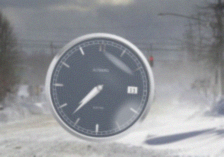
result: **7:37**
